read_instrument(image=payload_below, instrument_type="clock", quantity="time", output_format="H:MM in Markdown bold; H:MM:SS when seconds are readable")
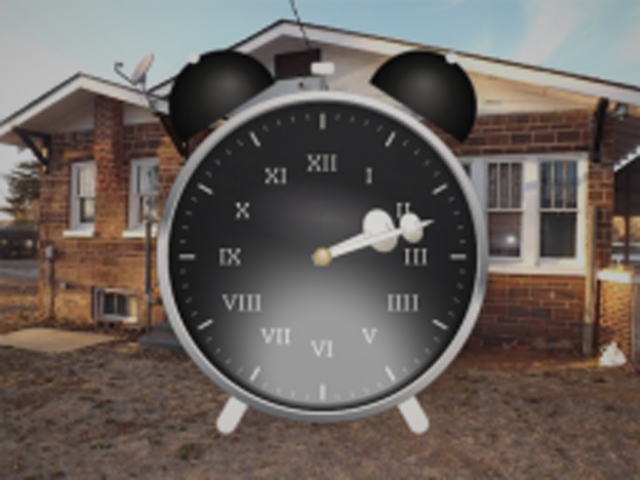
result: **2:12**
